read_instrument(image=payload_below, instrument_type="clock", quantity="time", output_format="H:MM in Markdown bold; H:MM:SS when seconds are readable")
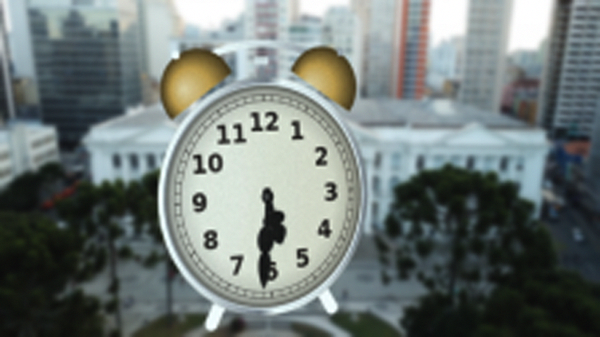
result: **5:31**
